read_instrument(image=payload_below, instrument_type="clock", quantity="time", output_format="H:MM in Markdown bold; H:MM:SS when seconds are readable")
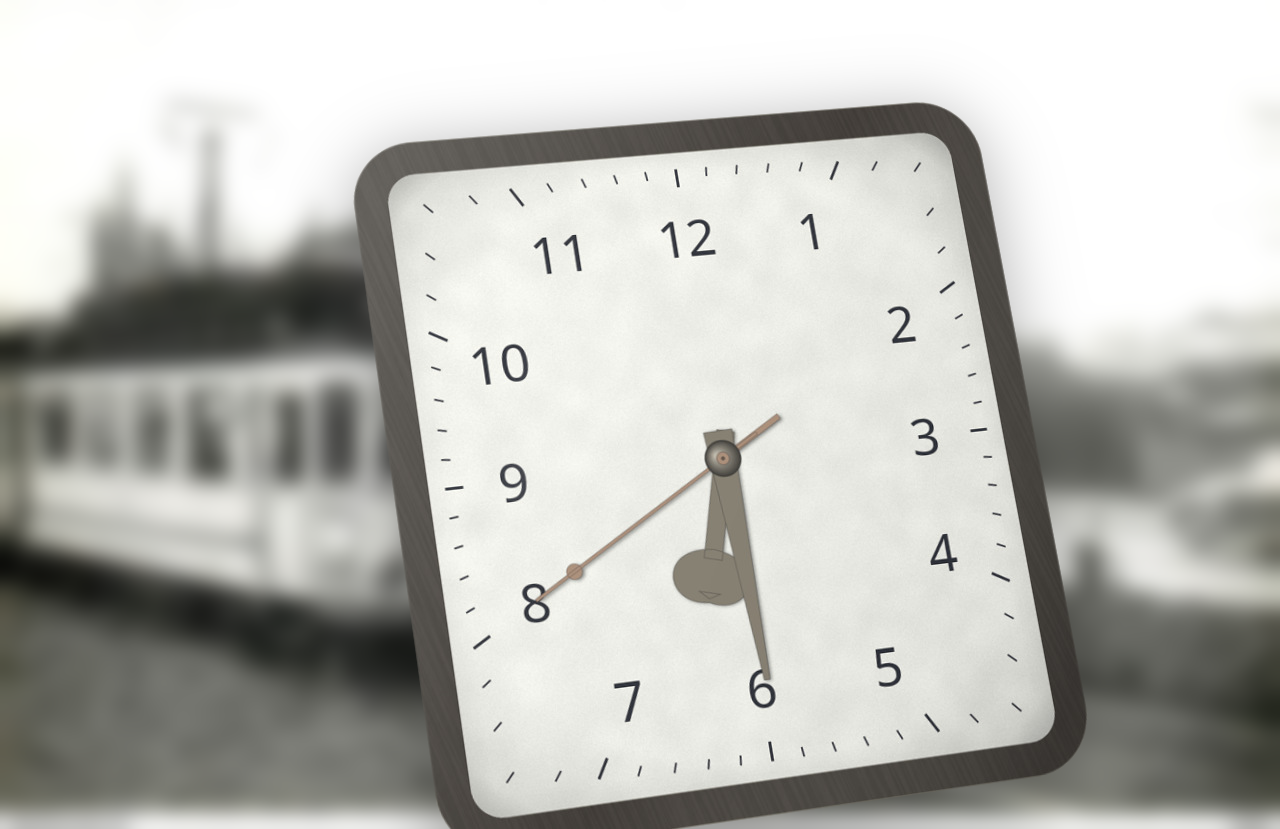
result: **6:29:40**
